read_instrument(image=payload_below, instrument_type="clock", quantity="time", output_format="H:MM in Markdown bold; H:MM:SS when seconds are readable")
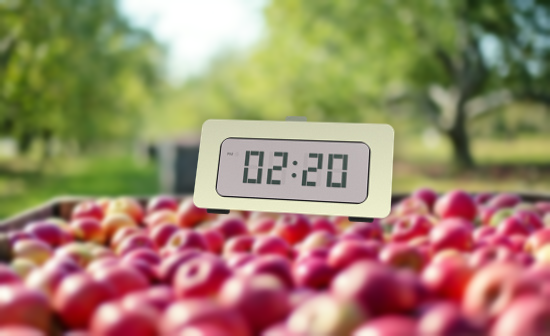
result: **2:20**
